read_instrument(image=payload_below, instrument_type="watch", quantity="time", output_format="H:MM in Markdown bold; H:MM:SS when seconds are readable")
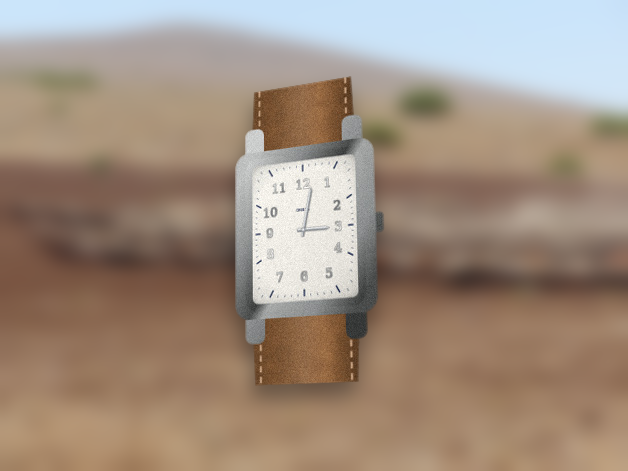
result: **3:02**
